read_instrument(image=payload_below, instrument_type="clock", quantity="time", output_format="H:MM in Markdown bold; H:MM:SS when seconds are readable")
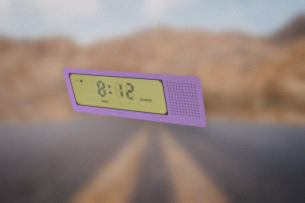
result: **8:12**
